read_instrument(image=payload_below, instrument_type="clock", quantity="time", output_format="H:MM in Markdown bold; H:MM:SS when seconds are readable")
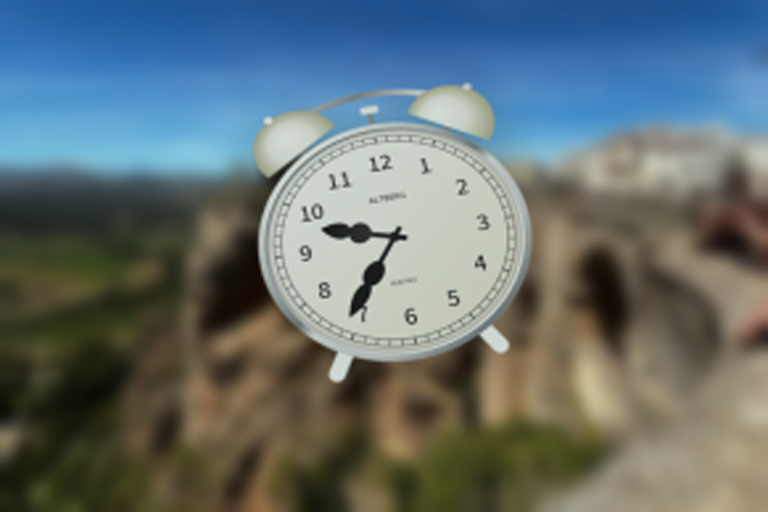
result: **9:36**
